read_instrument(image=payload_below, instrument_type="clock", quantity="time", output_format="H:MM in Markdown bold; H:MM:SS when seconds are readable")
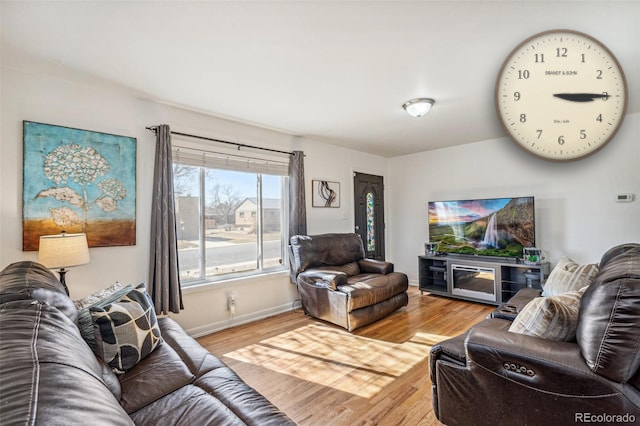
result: **3:15**
